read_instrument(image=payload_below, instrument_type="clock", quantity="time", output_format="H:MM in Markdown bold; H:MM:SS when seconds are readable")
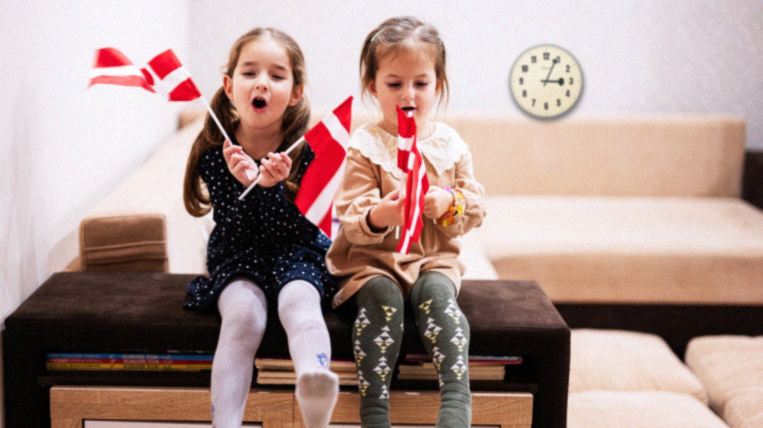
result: **3:04**
